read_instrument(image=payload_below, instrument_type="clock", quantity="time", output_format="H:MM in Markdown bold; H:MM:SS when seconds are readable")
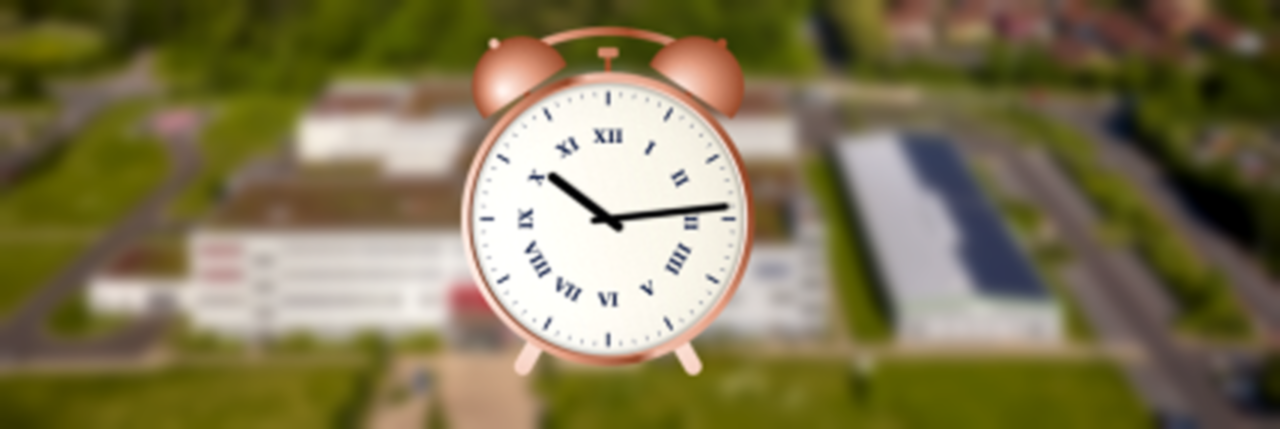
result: **10:14**
